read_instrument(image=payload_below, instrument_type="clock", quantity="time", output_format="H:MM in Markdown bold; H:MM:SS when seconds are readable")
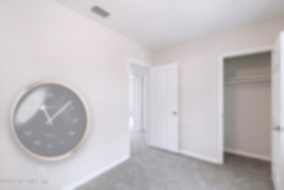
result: **11:08**
